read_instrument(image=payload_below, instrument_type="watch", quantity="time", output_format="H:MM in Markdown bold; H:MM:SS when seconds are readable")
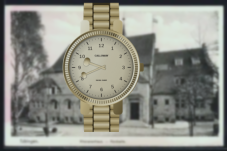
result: **9:41**
